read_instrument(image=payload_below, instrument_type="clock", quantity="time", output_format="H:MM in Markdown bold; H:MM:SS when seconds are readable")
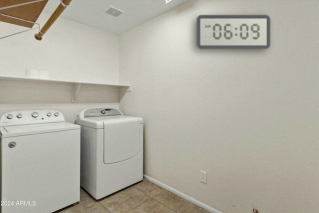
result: **6:09**
